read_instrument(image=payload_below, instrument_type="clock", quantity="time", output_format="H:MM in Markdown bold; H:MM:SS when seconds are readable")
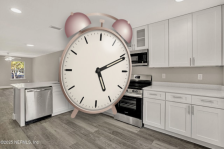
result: **5:11**
